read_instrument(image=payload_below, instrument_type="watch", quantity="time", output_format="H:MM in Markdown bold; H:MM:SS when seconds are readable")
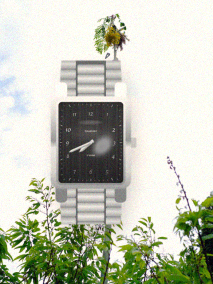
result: **7:41**
